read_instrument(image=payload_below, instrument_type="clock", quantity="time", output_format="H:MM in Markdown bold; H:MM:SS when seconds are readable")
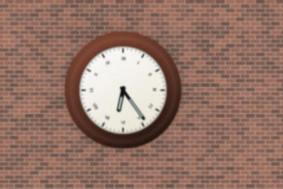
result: **6:24**
